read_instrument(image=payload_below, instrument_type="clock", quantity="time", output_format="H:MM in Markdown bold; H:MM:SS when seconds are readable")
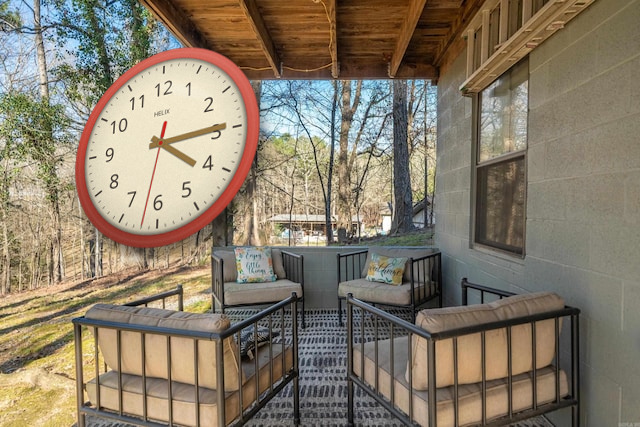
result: **4:14:32**
